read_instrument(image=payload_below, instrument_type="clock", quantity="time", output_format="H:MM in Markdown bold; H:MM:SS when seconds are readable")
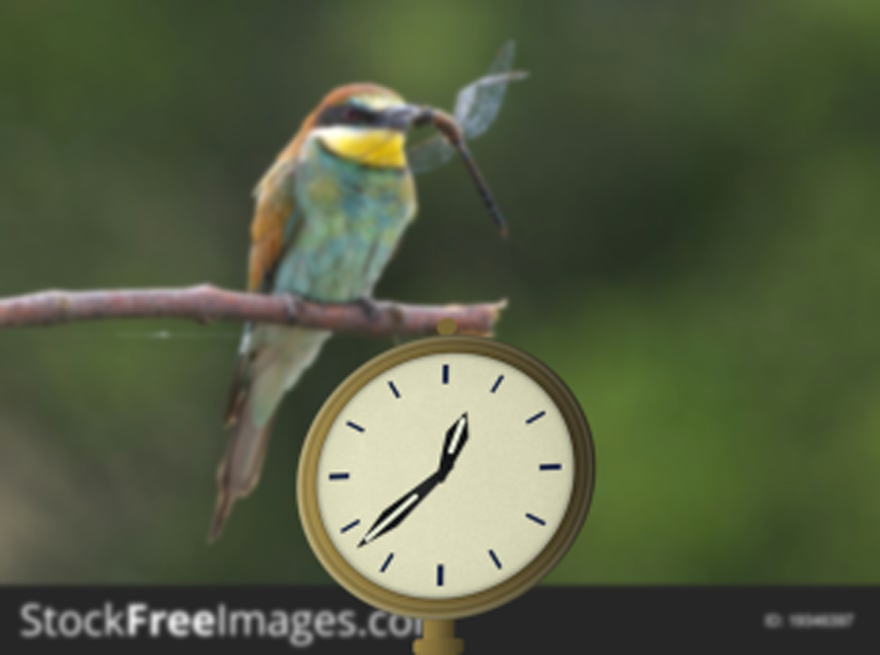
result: **12:38**
